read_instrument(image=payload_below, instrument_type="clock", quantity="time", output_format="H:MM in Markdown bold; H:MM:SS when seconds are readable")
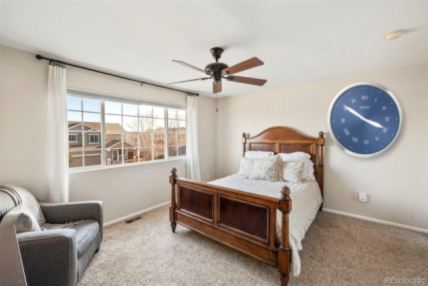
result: **3:51**
